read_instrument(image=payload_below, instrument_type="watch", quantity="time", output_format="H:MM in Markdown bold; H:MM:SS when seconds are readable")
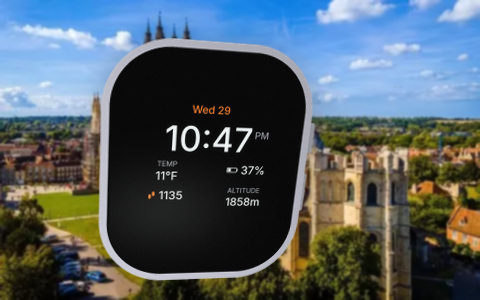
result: **10:47**
